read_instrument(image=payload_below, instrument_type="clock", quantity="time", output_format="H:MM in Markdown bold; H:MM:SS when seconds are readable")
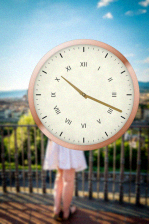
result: **10:19**
